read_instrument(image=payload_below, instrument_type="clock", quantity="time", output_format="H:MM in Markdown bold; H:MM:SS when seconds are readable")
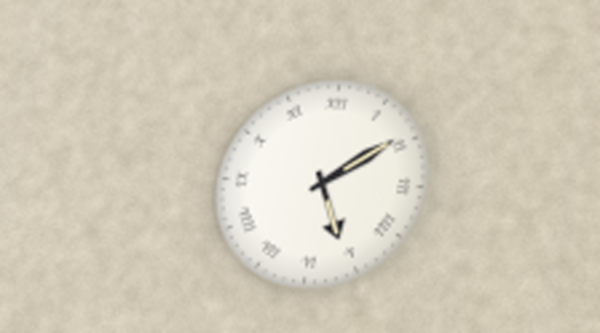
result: **5:09**
